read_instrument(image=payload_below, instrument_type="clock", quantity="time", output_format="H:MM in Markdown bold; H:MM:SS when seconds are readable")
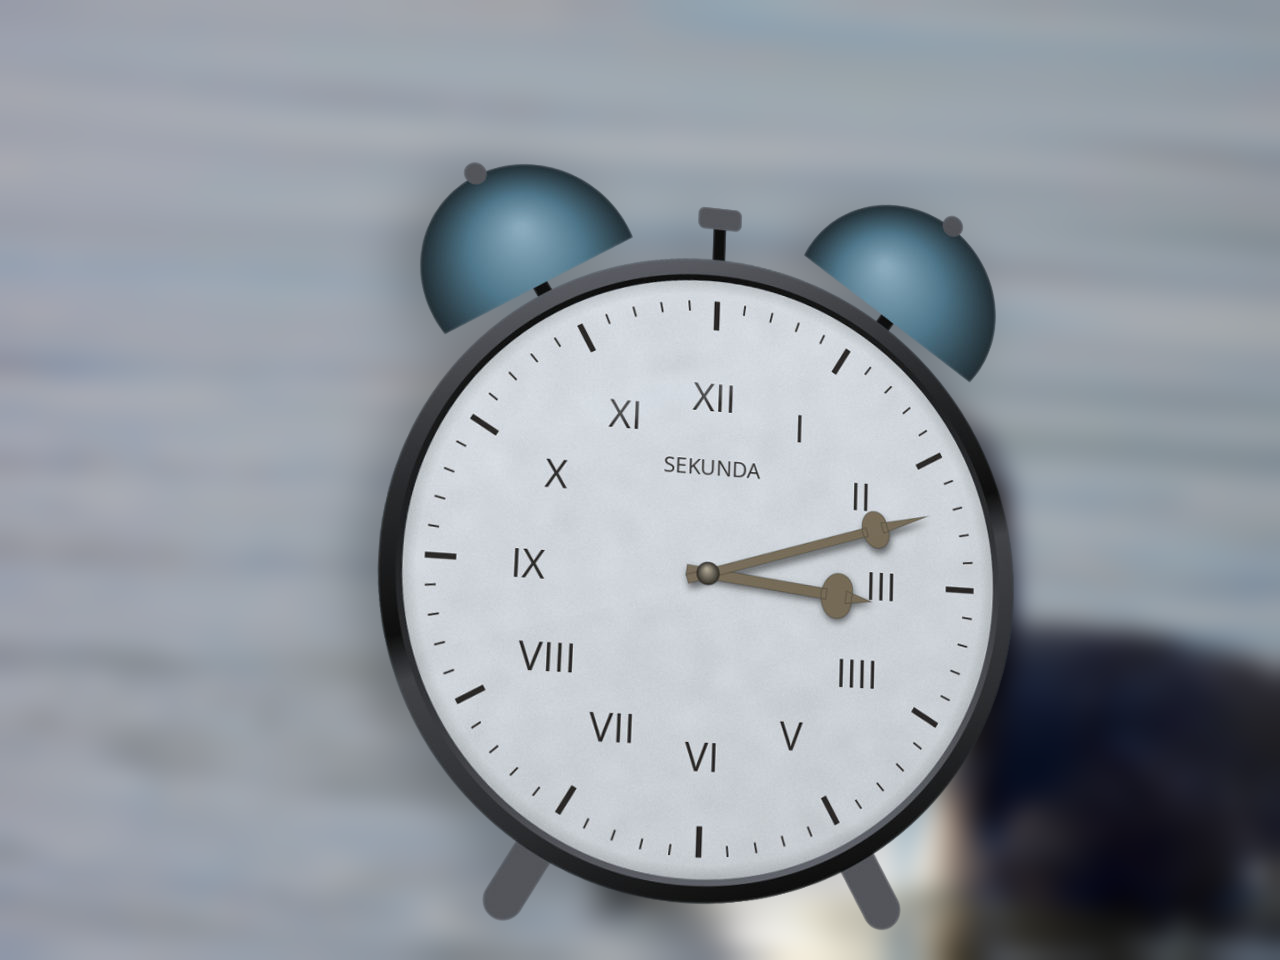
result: **3:12**
